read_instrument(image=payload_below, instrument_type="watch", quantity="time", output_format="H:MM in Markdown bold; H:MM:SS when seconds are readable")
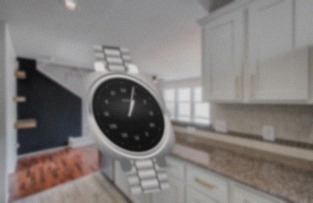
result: **1:04**
